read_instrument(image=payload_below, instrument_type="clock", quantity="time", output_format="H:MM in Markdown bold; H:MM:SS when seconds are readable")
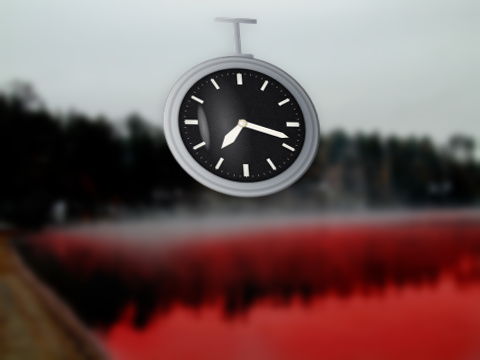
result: **7:18**
